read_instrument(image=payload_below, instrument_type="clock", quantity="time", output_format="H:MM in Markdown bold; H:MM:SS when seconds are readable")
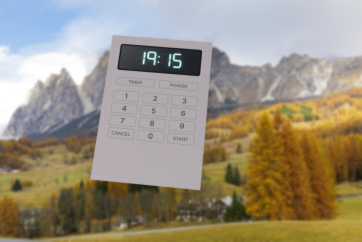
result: **19:15**
